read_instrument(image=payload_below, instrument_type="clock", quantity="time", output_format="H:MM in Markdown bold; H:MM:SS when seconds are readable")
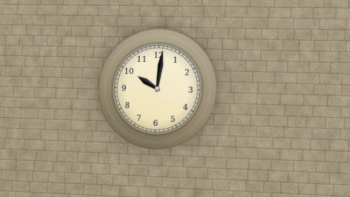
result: **10:01**
